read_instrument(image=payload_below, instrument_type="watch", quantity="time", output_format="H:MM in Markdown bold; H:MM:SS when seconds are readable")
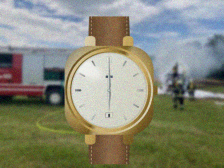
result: **6:00**
